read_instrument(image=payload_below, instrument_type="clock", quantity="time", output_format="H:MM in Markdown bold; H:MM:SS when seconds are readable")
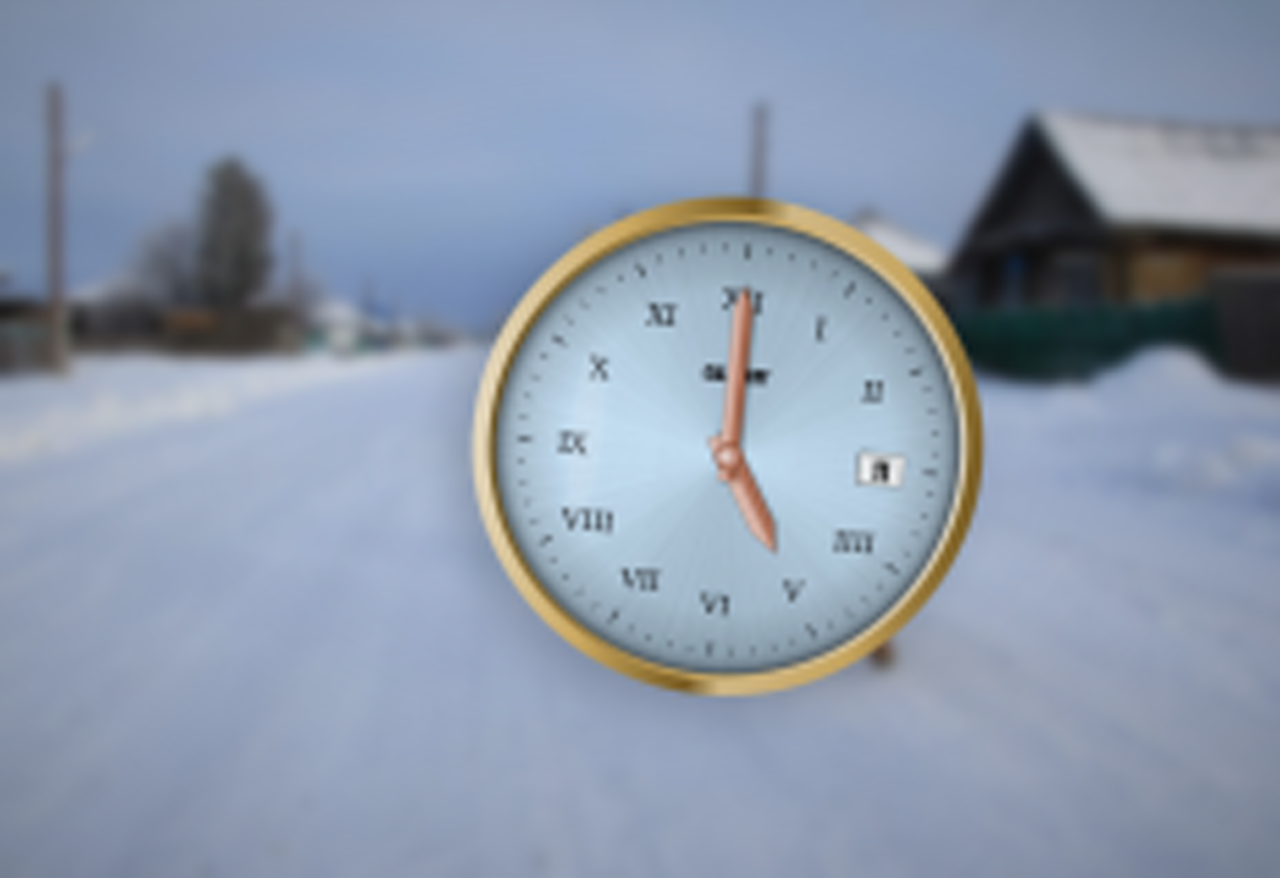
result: **5:00**
